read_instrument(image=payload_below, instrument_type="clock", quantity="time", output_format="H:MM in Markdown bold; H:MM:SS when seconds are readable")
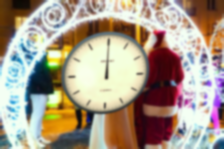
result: **12:00**
